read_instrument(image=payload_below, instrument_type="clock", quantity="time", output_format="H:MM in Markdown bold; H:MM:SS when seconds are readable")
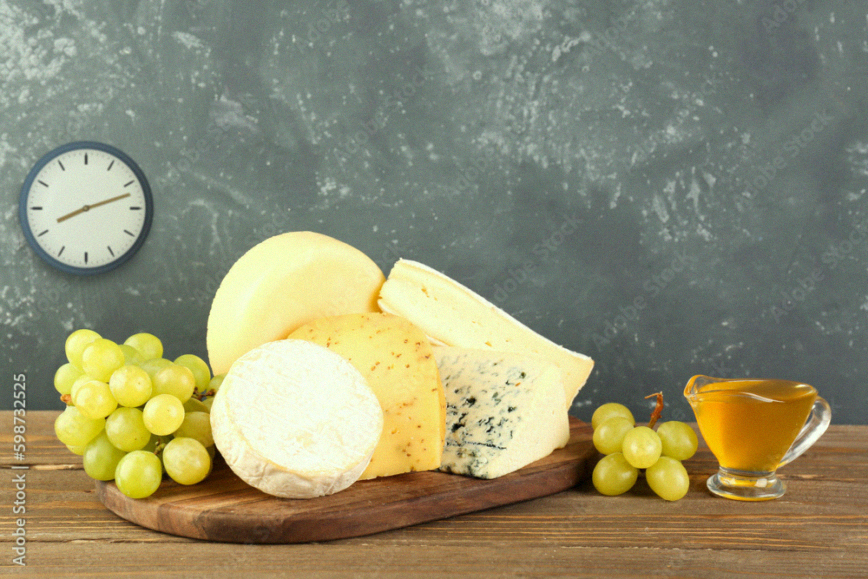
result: **8:12**
